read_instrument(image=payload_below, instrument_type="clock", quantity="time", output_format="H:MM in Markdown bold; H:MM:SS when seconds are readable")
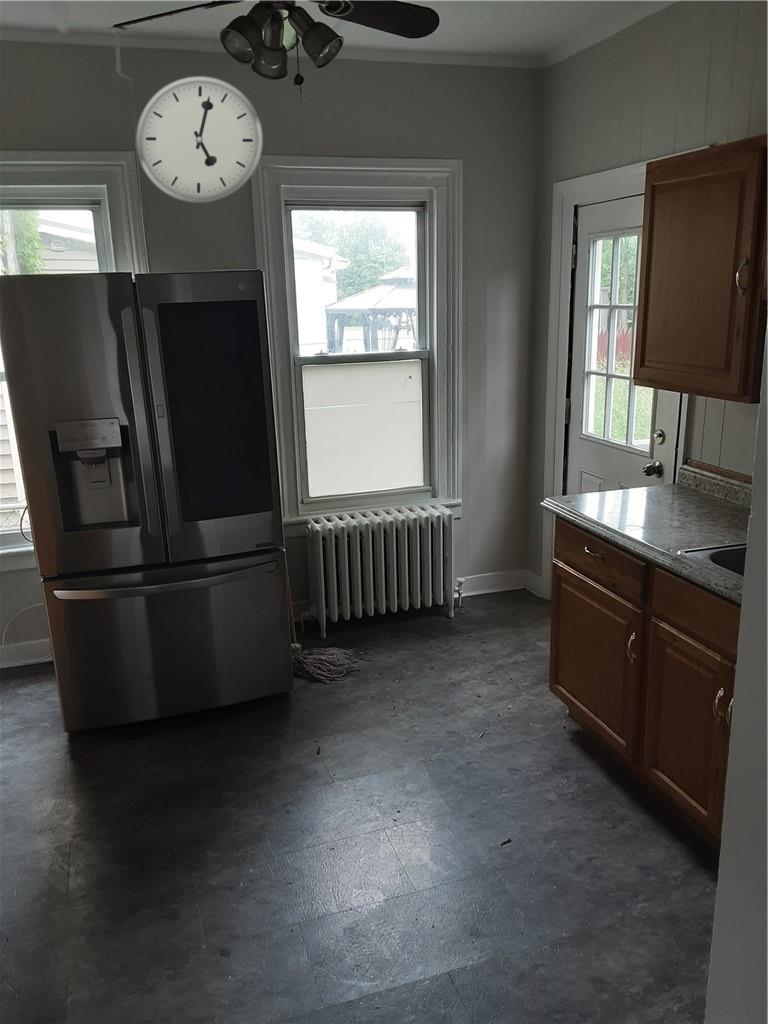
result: **5:02**
